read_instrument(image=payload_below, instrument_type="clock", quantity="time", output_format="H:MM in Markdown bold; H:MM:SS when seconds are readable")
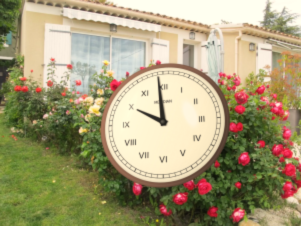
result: **9:59**
